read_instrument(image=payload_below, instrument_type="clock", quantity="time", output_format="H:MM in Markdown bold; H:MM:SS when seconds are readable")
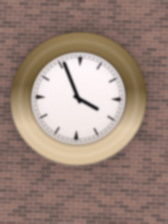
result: **3:56**
